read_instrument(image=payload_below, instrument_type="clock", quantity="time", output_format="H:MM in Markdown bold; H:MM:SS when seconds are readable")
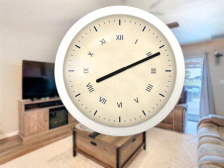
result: **8:11**
